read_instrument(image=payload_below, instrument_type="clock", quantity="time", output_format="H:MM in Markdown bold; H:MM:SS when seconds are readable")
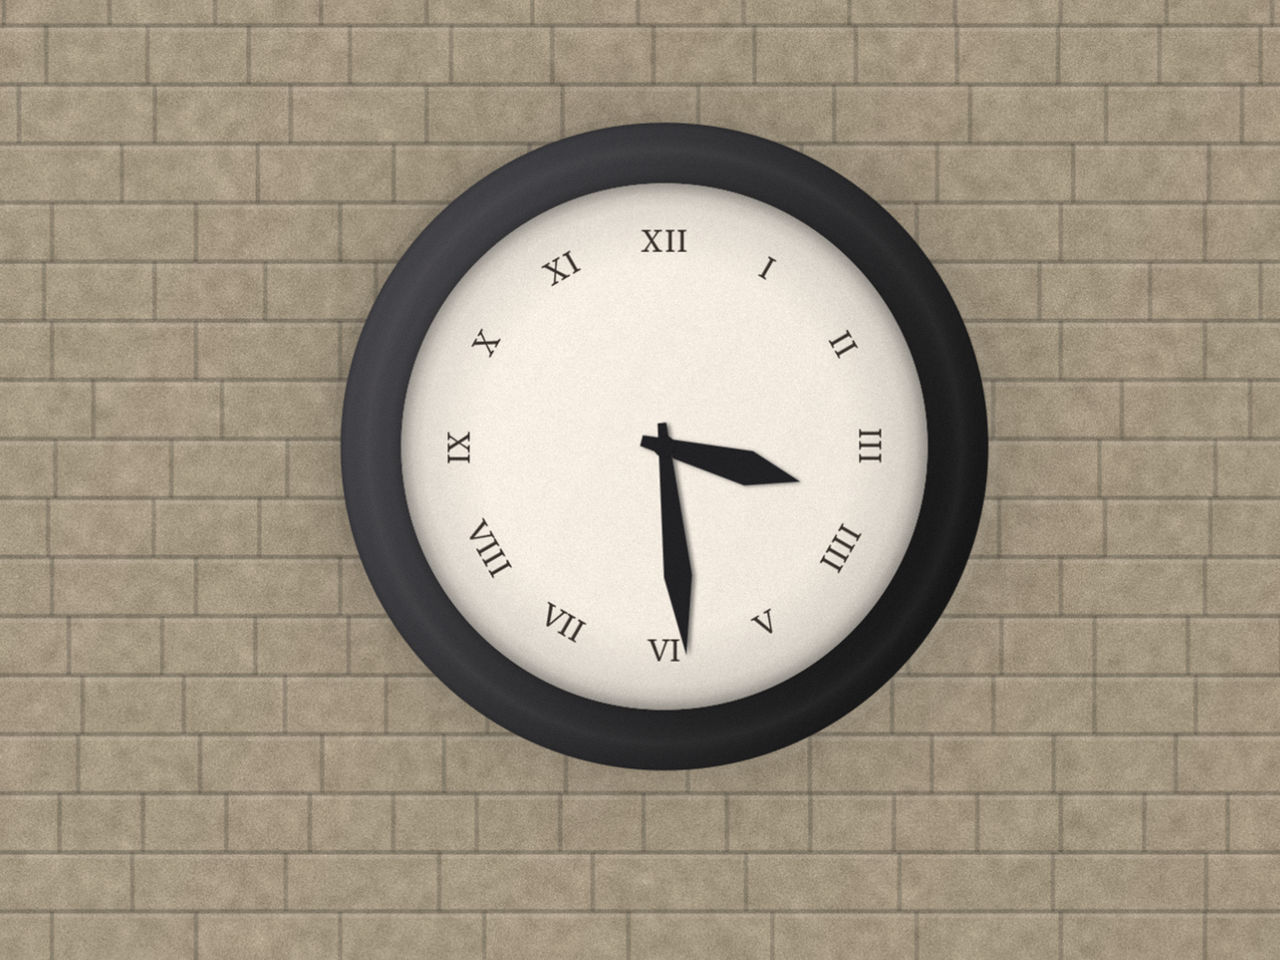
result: **3:29**
